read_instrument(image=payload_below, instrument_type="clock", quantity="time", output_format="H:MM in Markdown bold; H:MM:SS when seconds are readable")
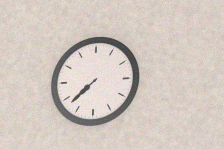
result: **7:38**
